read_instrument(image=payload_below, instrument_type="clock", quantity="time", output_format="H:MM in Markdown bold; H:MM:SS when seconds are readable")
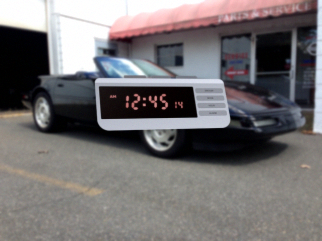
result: **12:45:14**
